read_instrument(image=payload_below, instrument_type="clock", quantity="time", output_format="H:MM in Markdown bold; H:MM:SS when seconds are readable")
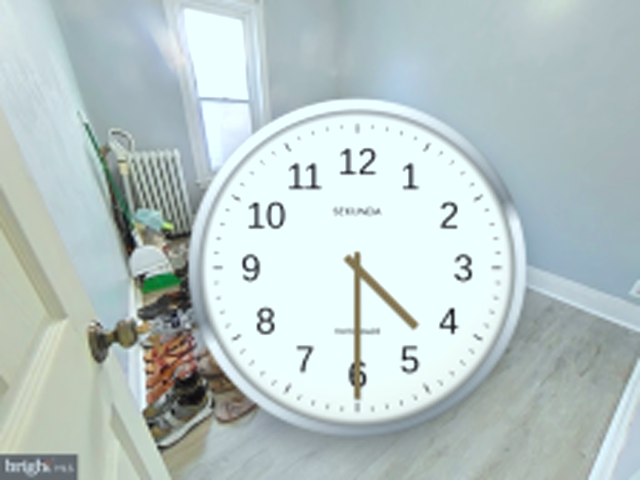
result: **4:30**
